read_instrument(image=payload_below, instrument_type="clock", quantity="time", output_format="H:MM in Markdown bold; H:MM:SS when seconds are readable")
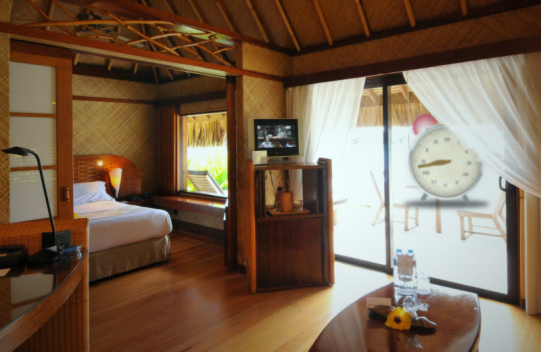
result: **8:43**
